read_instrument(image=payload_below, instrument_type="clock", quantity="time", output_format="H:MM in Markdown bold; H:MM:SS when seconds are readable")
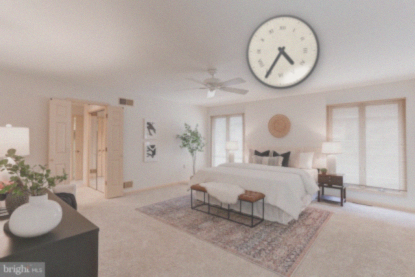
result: **4:35**
